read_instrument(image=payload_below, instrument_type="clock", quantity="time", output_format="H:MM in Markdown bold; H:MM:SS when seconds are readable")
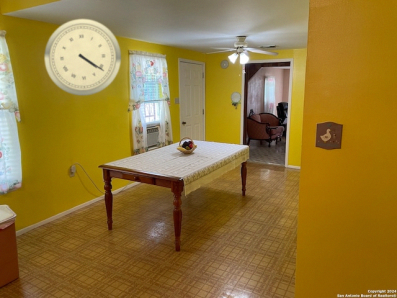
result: **4:21**
